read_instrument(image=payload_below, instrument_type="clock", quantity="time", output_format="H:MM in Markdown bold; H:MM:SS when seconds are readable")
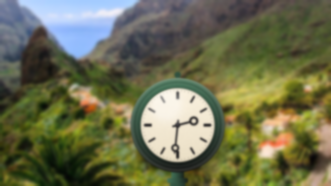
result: **2:31**
